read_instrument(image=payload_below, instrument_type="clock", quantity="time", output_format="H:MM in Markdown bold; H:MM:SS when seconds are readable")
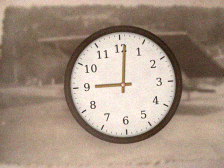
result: **9:01**
